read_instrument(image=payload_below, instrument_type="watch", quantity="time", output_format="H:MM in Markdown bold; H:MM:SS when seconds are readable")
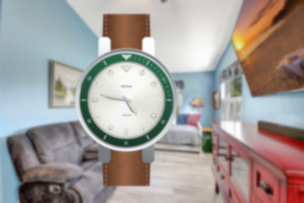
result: **4:47**
